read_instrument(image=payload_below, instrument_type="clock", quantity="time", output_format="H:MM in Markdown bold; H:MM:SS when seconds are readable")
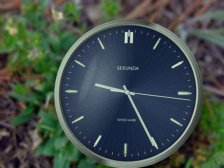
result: **9:25:16**
